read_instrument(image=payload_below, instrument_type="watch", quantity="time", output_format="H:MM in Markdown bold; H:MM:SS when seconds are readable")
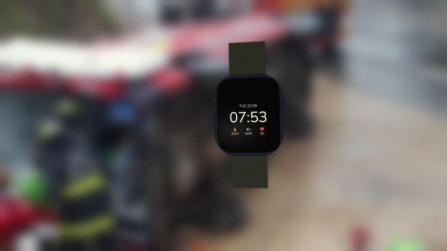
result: **7:53**
